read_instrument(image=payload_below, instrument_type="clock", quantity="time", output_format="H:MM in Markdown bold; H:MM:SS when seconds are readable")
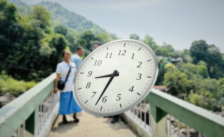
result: **8:32**
